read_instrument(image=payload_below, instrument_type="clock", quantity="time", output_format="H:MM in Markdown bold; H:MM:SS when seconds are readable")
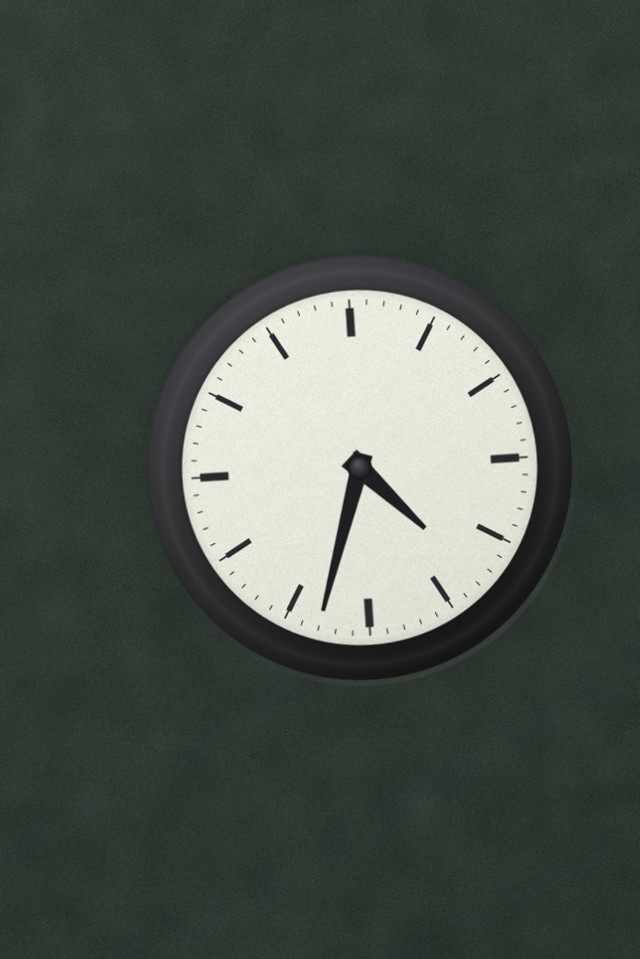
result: **4:33**
